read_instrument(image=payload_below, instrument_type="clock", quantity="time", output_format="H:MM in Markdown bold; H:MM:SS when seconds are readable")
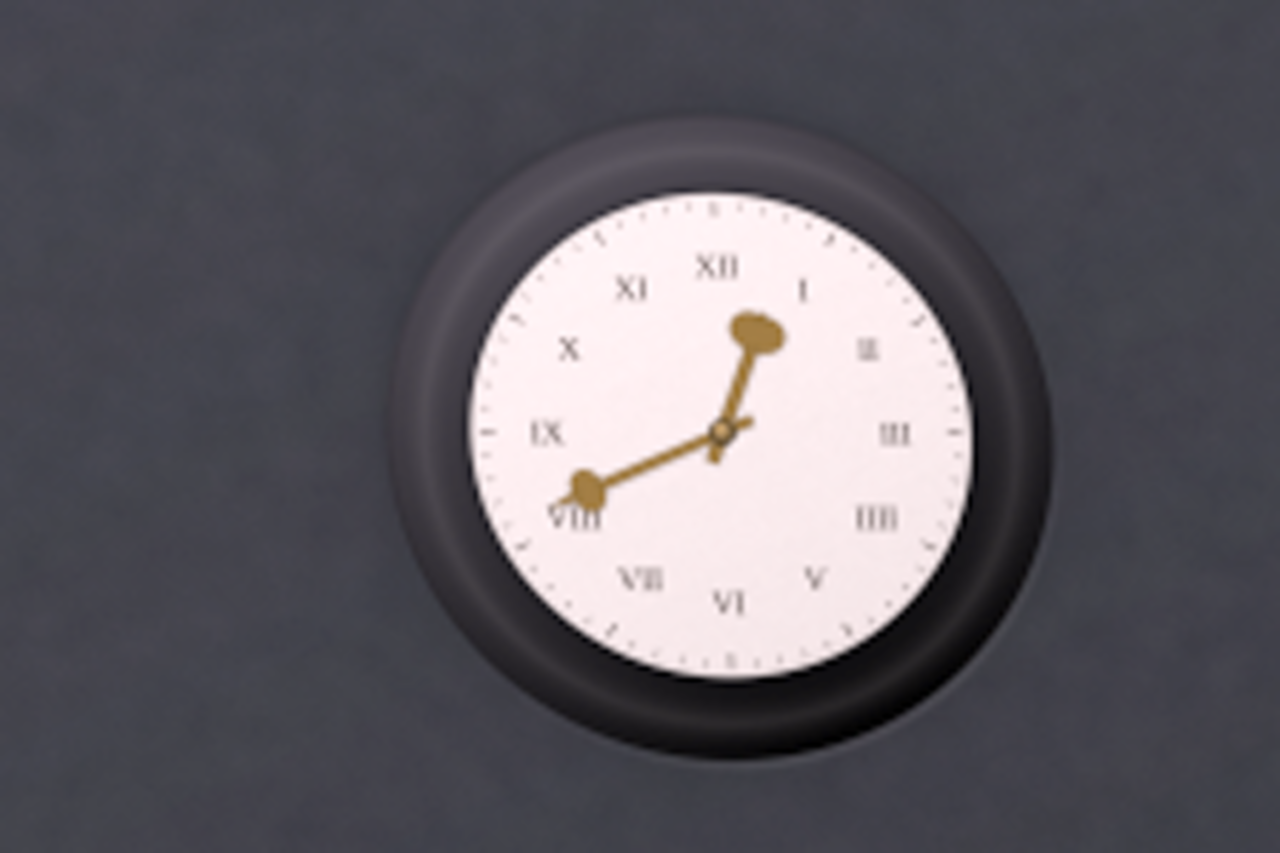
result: **12:41**
